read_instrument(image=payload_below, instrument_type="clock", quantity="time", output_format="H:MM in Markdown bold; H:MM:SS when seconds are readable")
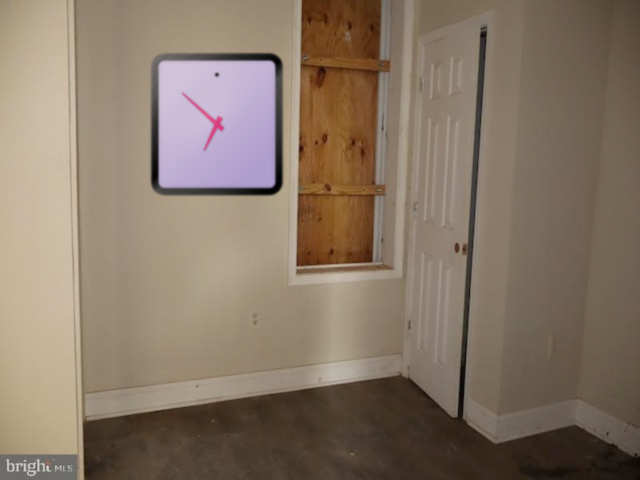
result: **6:52**
